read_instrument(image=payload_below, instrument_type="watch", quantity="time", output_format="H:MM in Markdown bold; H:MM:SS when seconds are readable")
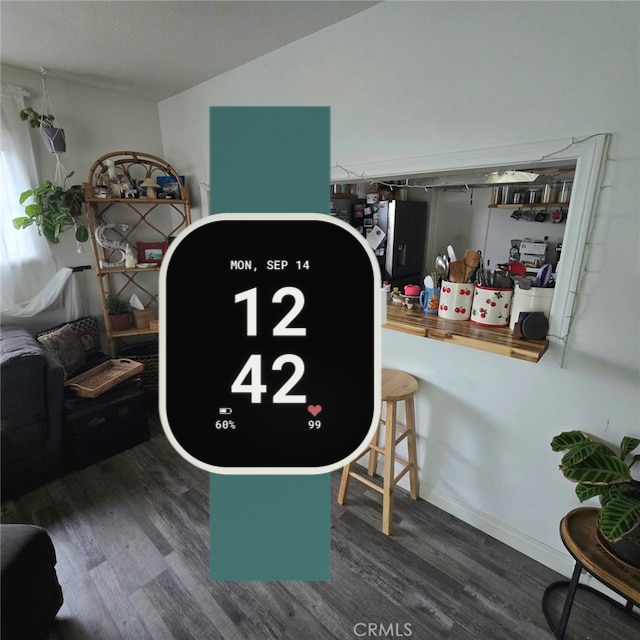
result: **12:42**
